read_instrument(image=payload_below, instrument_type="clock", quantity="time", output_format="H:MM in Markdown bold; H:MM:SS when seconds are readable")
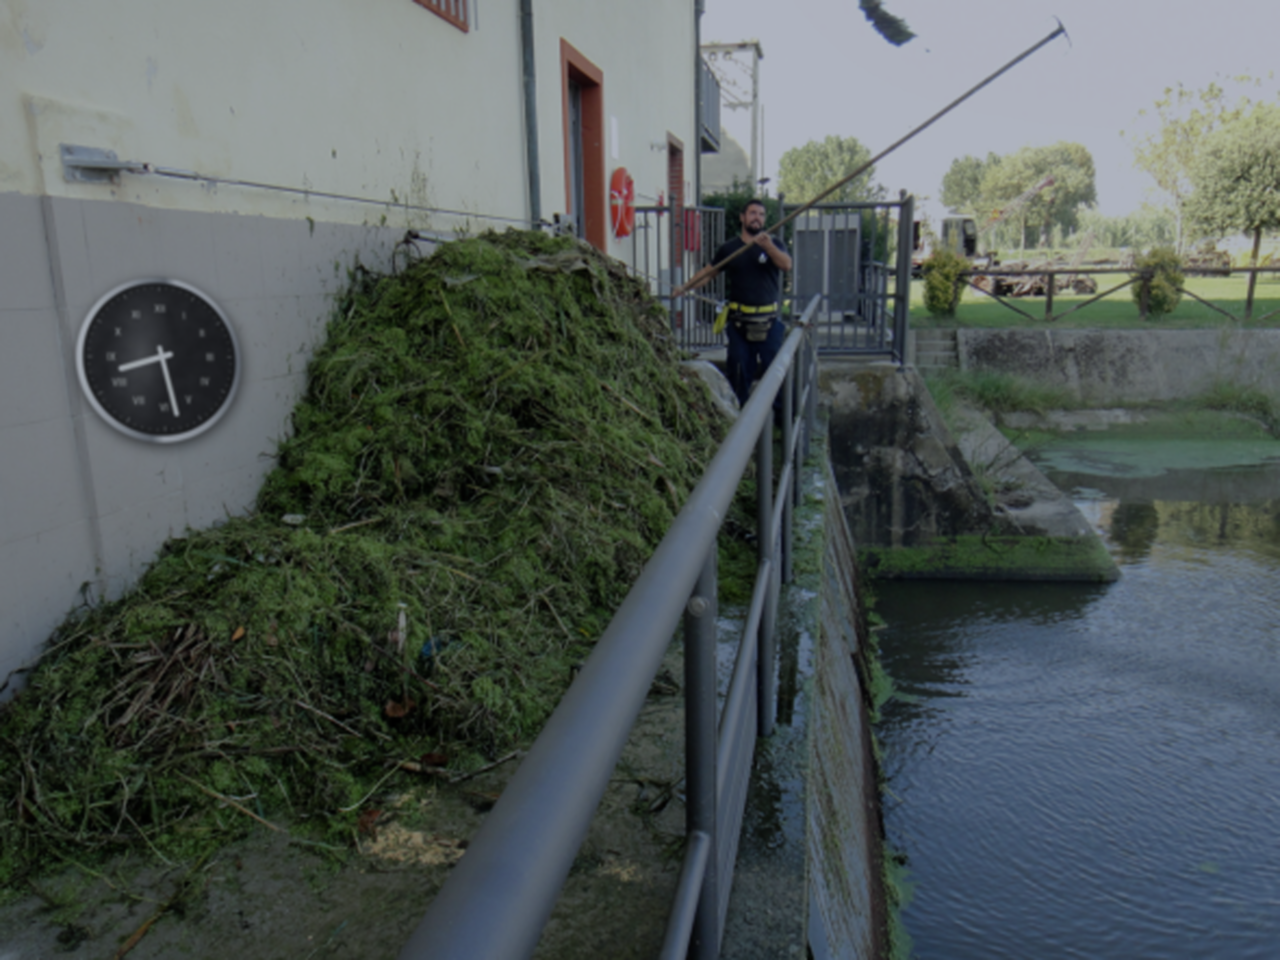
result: **8:28**
